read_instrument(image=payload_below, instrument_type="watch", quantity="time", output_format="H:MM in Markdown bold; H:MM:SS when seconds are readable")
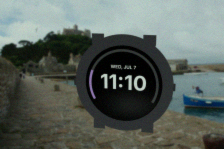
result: **11:10**
